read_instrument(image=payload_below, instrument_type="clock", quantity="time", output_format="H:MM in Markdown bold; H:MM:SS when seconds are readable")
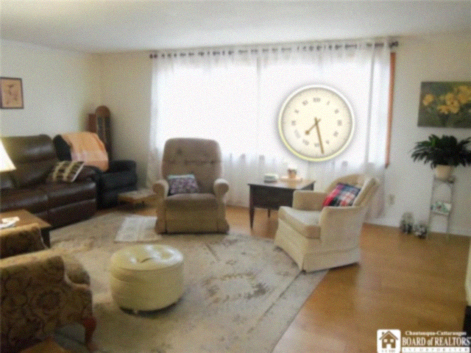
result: **7:28**
